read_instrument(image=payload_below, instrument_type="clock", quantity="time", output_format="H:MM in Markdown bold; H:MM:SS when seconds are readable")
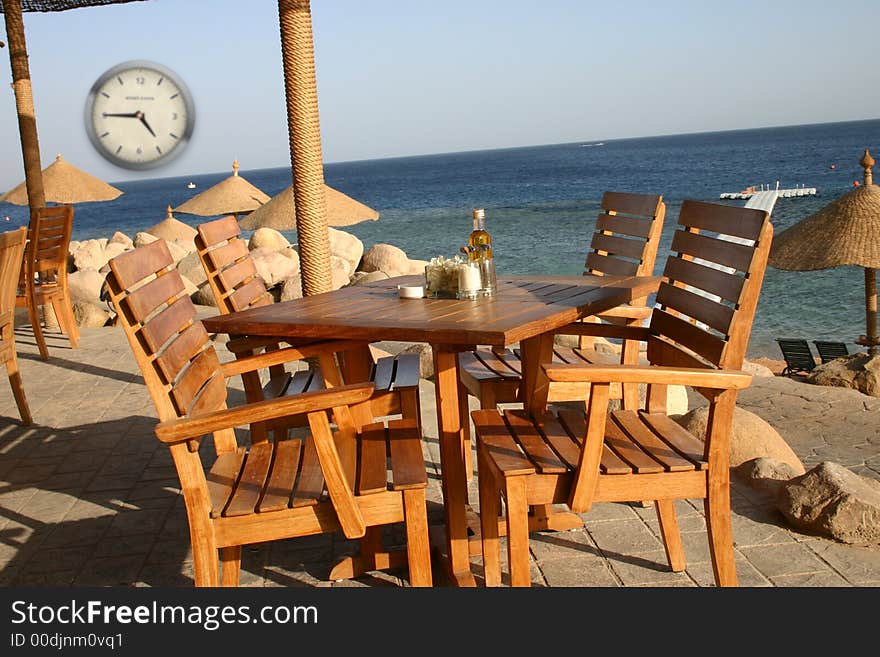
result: **4:45**
